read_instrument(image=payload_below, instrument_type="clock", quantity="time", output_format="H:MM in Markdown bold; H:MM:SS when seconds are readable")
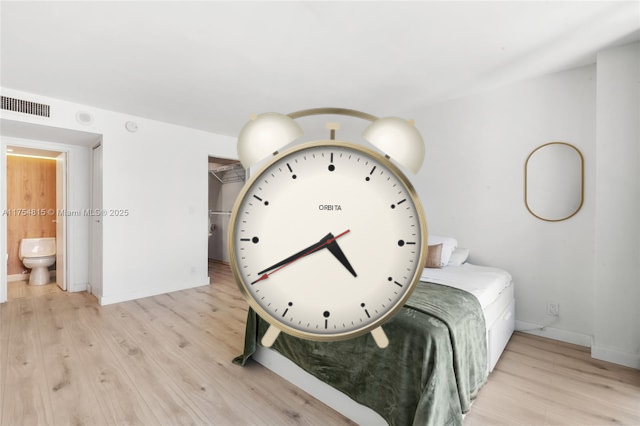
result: **4:40:40**
